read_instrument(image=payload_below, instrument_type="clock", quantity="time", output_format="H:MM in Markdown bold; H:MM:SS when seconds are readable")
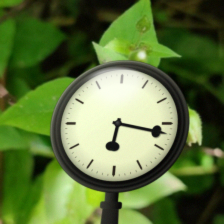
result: **6:17**
